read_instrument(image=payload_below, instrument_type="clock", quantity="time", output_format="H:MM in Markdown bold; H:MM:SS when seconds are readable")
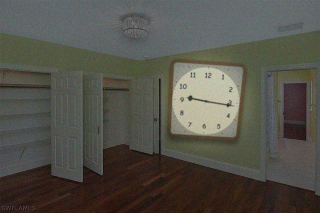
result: **9:16**
